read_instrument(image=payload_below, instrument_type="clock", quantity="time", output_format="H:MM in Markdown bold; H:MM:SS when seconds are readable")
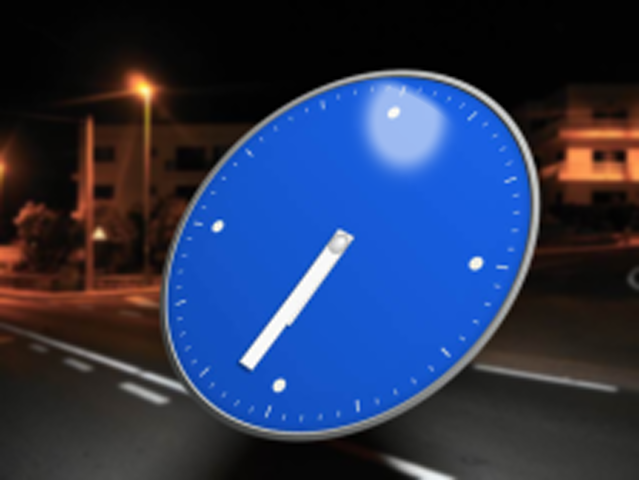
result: **6:33**
